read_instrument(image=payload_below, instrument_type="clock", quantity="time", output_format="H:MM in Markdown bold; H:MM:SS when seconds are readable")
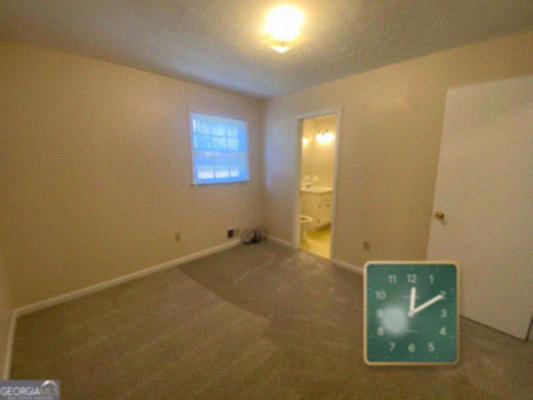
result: **12:10**
